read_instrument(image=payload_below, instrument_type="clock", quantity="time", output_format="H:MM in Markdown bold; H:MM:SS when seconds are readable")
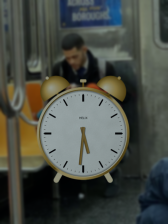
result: **5:31**
